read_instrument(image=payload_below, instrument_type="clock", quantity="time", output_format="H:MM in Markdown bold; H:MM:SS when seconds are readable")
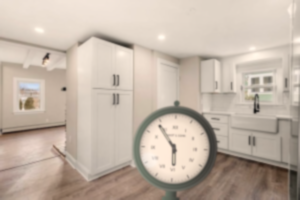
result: **5:54**
